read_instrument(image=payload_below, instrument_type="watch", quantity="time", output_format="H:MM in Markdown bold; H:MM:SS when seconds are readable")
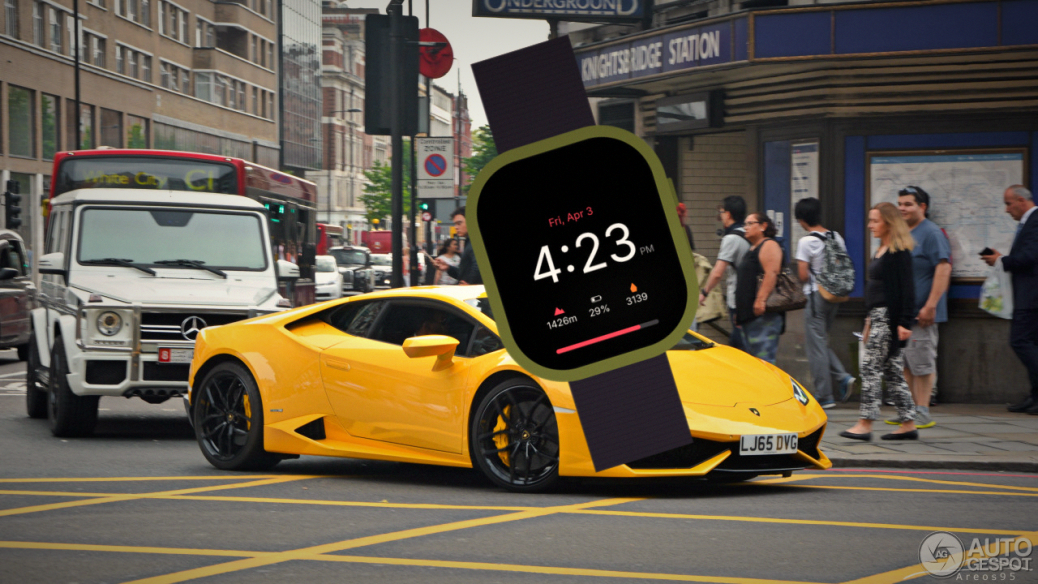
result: **4:23**
